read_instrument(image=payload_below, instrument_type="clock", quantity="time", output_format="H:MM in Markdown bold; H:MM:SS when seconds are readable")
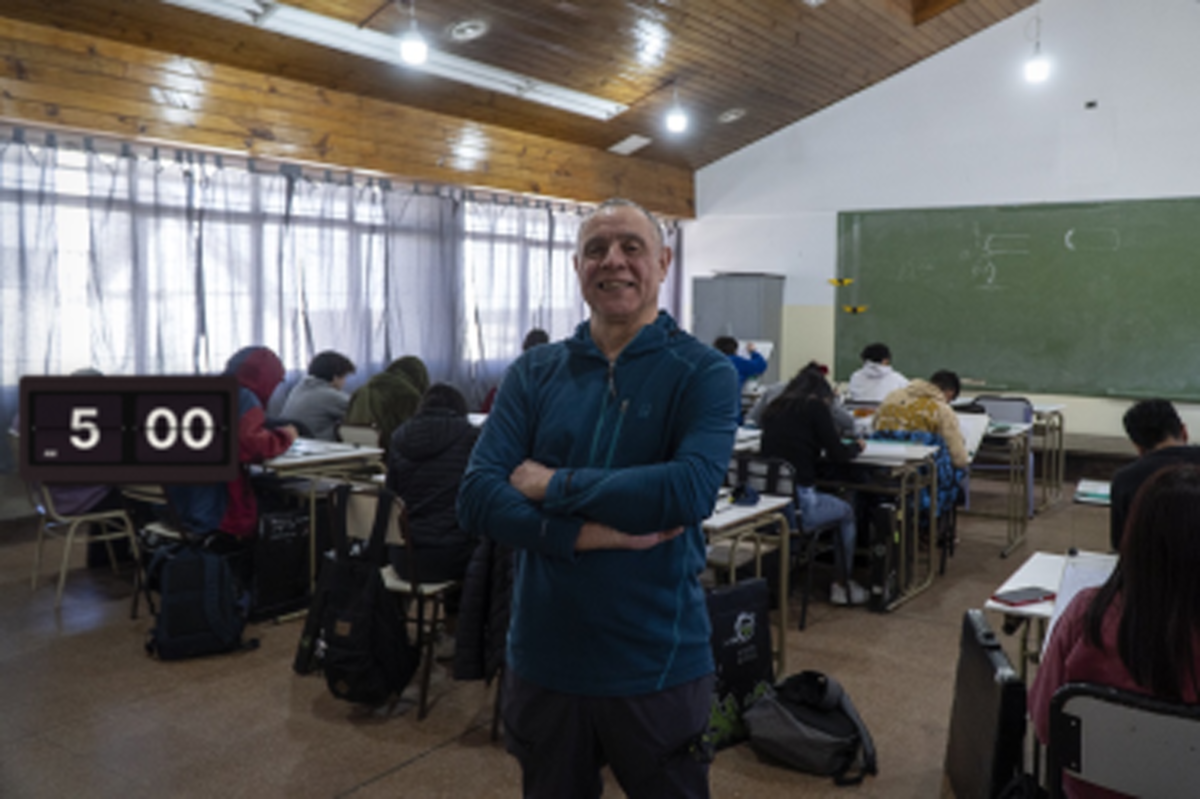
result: **5:00**
